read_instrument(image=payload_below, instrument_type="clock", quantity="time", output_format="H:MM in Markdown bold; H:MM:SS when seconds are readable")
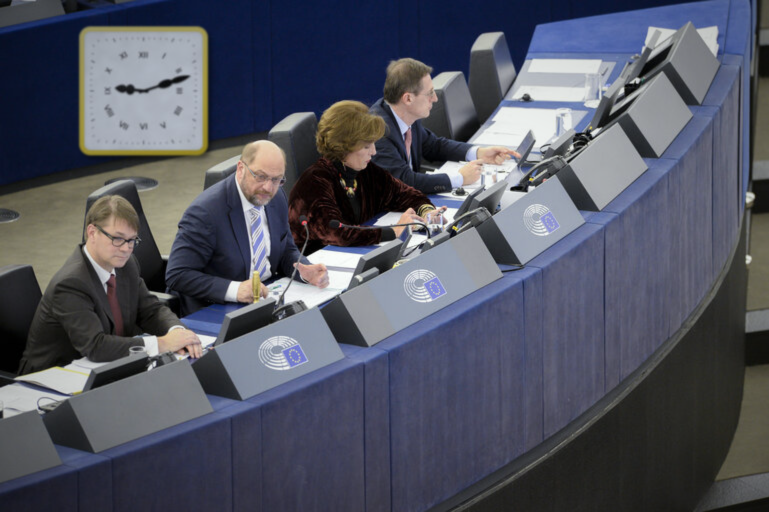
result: **9:12**
